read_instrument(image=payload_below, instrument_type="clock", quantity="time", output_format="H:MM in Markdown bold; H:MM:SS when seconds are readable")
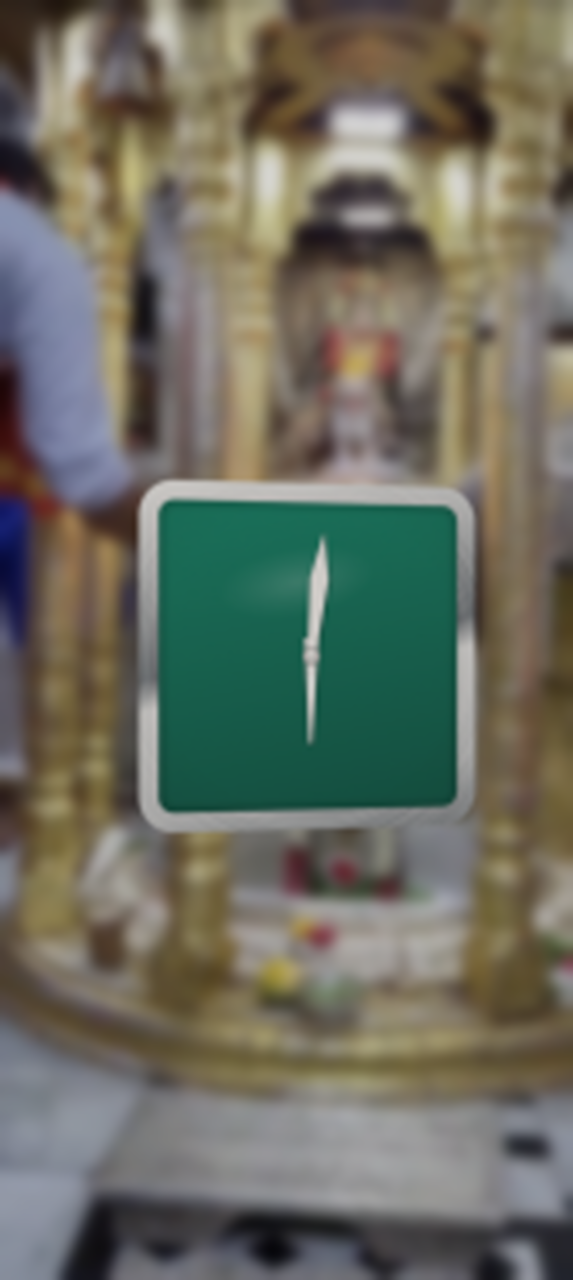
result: **6:01**
